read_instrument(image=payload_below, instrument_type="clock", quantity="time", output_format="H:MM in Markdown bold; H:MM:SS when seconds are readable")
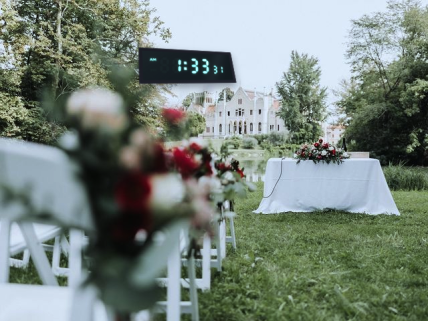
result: **1:33:31**
